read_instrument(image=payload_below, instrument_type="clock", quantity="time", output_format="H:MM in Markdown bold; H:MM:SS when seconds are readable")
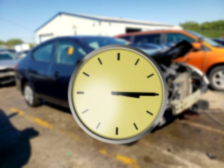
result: **3:15**
